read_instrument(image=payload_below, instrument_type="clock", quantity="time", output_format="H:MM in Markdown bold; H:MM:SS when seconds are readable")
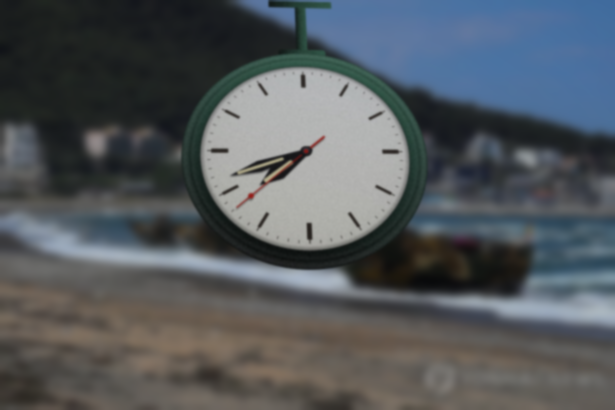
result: **7:41:38**
